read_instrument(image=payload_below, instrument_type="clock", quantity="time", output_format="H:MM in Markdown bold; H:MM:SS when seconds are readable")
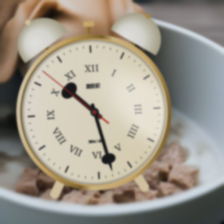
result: **10:27:52**
